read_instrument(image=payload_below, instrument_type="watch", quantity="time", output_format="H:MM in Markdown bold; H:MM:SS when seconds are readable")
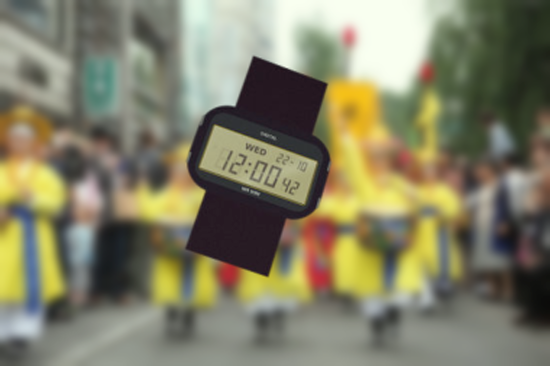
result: **12:00:42**
